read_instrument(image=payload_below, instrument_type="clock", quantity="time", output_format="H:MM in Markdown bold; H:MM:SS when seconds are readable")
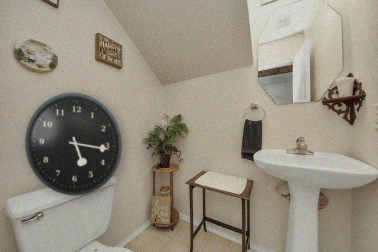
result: **5:16**
